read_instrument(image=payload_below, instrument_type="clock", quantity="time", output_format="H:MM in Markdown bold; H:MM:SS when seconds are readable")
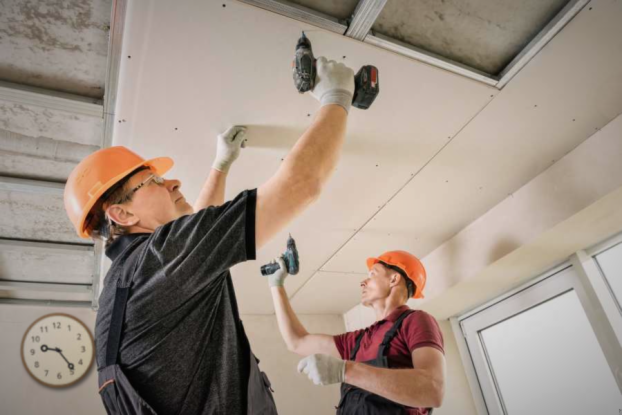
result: **9:24**
